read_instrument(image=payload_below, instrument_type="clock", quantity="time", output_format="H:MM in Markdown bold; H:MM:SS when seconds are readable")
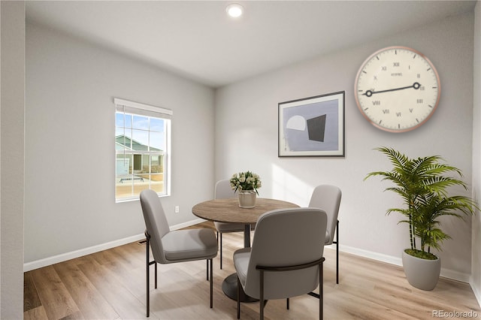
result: **2:44**
